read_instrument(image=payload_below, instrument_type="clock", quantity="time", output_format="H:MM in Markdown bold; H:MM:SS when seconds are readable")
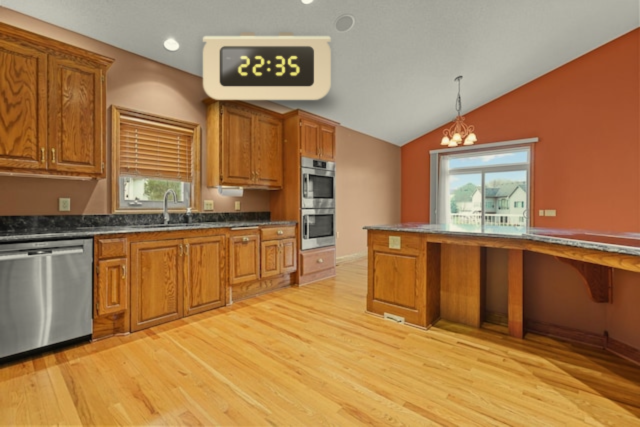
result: **22:35**
